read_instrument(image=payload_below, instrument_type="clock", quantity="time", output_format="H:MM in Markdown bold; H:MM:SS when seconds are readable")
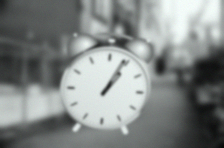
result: **1:04**
